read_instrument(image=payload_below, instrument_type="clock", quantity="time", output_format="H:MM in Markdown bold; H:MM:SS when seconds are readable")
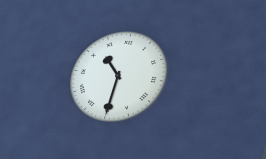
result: **10:30**
